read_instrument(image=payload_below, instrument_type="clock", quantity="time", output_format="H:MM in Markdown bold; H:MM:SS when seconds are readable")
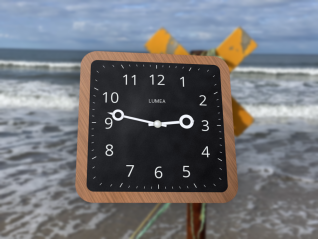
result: **2:47**
